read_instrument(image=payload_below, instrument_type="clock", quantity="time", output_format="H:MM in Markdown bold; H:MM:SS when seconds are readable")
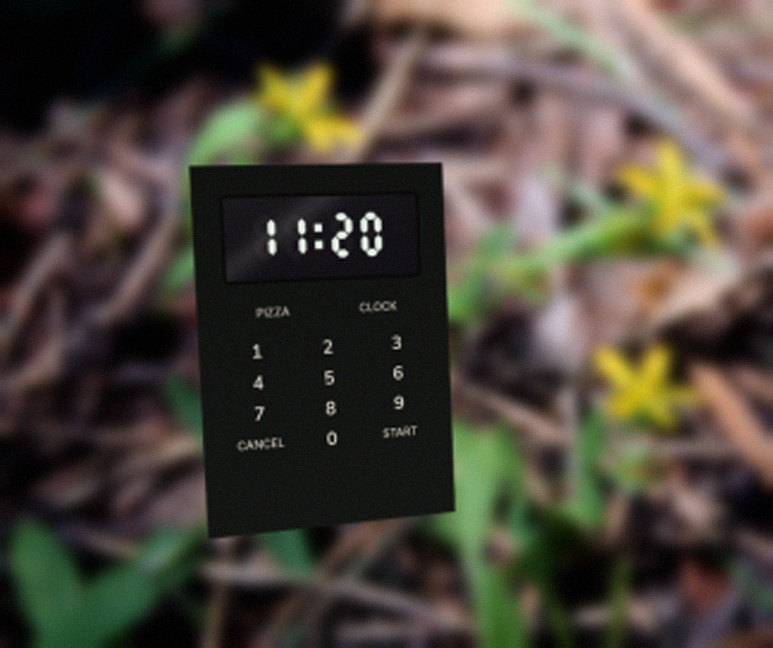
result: **11:20**
